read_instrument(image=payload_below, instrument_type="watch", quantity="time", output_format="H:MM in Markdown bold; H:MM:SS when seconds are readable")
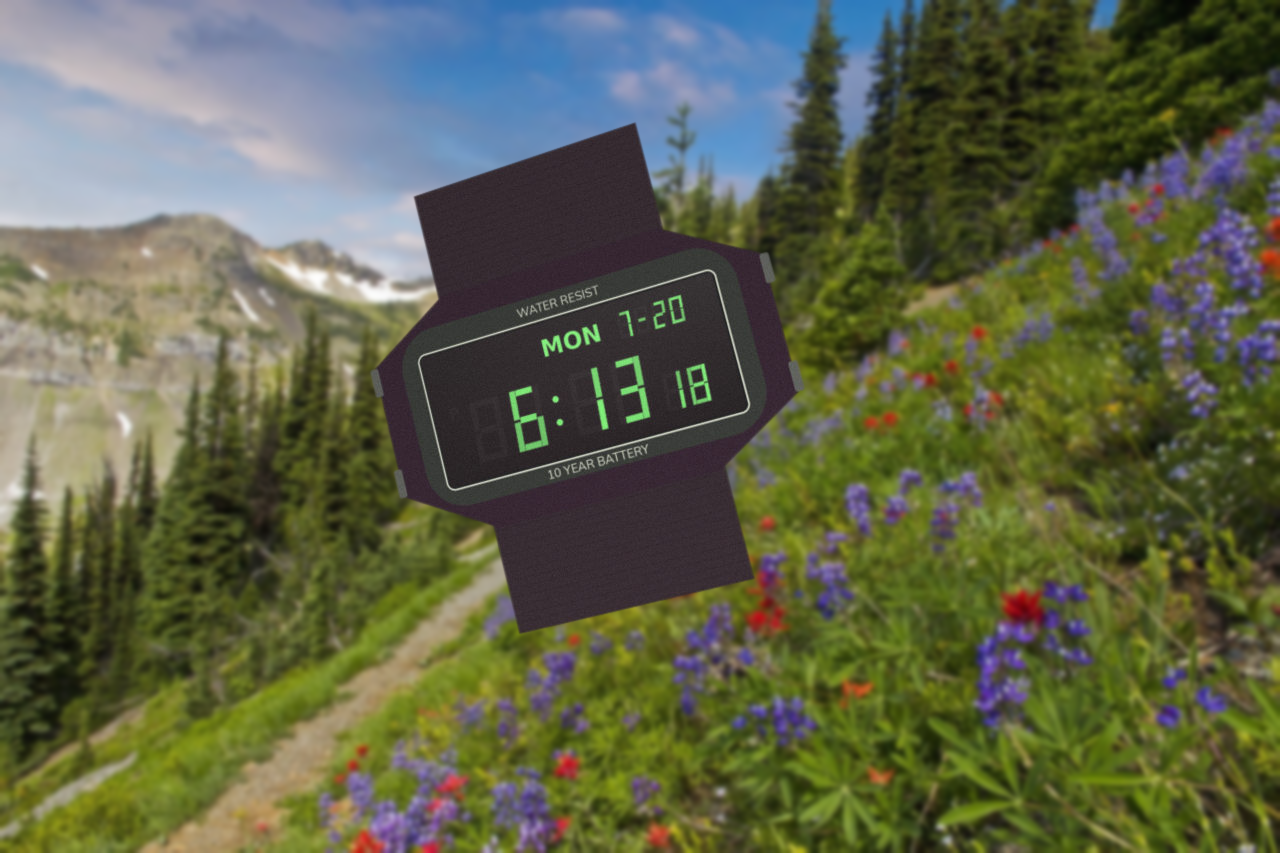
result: **6:13:18**
